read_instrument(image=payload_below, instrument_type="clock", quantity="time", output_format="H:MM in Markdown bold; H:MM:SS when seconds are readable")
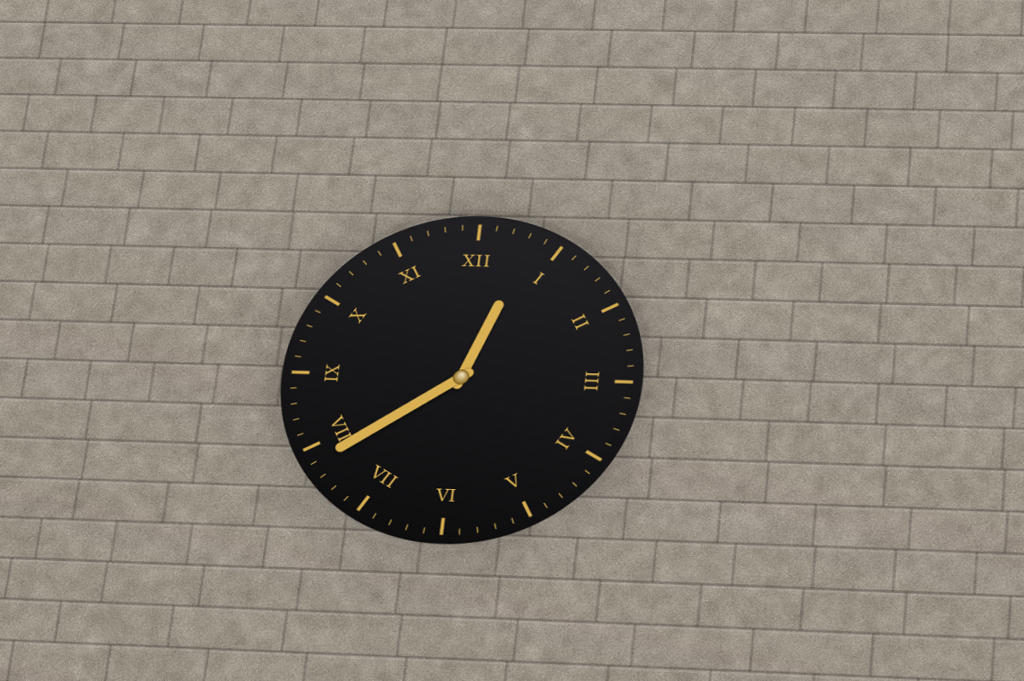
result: **12:39**
